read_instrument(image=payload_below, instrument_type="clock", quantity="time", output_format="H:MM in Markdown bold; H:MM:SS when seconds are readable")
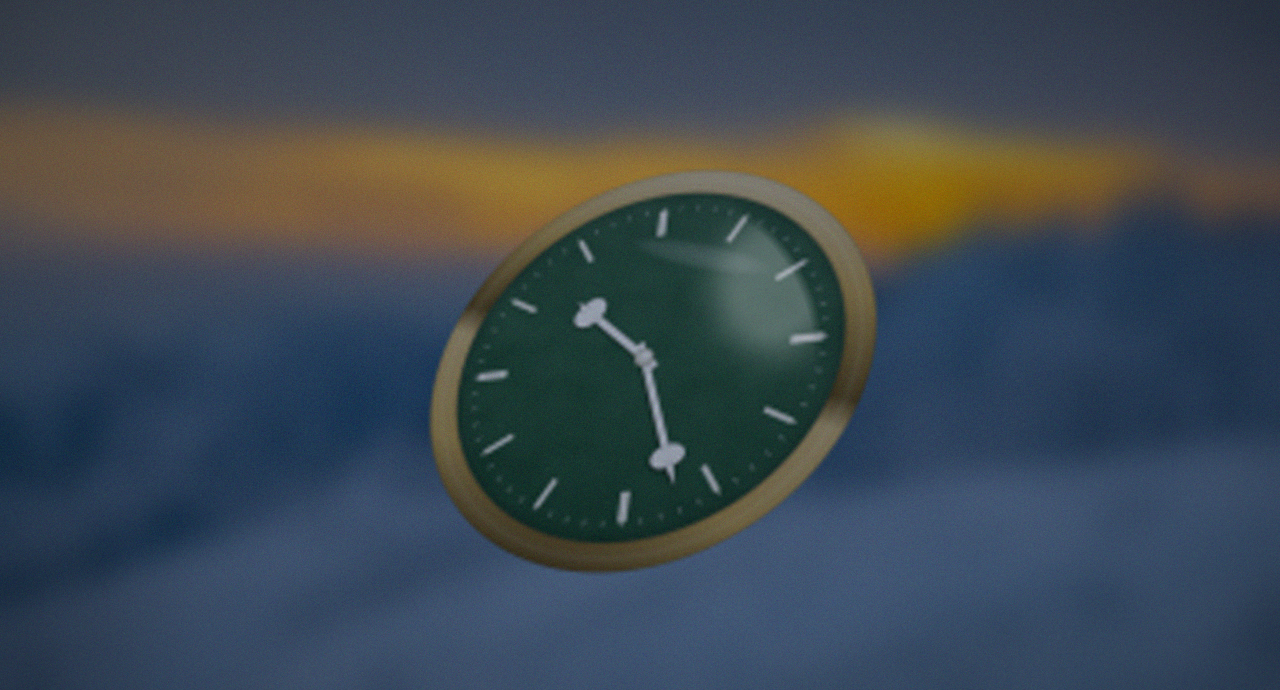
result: **10:27**
